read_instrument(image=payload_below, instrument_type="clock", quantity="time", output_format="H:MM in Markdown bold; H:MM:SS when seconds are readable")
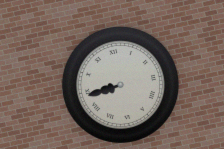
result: **8:44**
